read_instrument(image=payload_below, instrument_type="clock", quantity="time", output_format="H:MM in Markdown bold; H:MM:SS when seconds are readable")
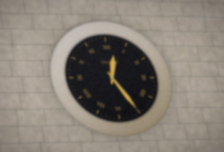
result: **12:25**
